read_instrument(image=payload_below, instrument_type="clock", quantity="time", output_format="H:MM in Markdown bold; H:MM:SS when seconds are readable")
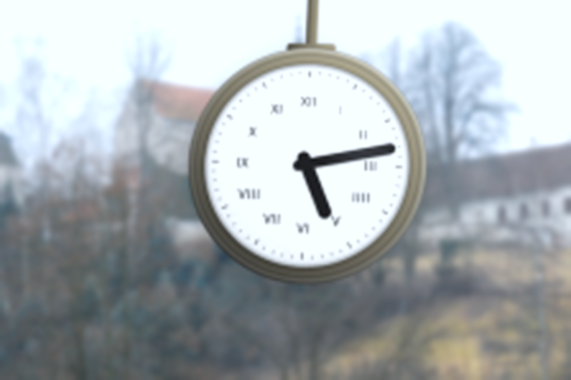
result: **5:13**
